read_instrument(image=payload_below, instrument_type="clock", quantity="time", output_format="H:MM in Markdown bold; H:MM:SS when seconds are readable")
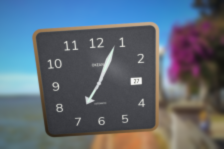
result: **7:04**
